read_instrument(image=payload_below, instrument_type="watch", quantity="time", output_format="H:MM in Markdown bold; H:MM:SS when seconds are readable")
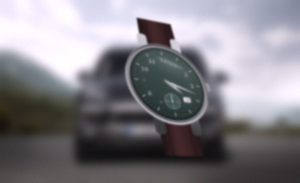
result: **4:18**
